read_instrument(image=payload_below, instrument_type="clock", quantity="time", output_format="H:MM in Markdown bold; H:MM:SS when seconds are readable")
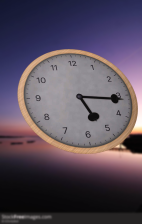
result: **5:16**
